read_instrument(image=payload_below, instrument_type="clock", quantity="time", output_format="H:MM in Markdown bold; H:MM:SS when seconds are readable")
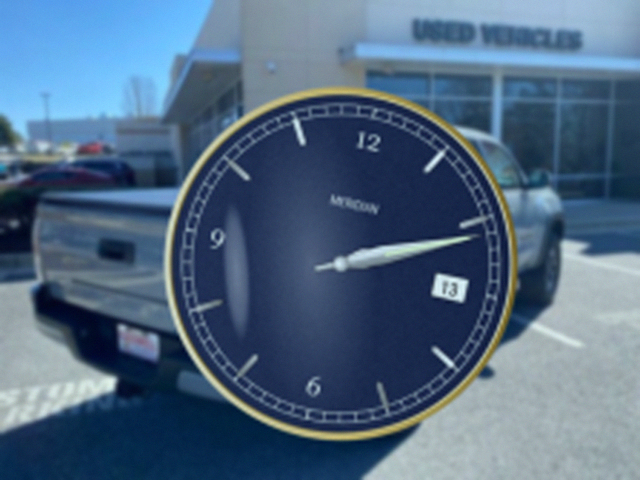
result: **2:11**
